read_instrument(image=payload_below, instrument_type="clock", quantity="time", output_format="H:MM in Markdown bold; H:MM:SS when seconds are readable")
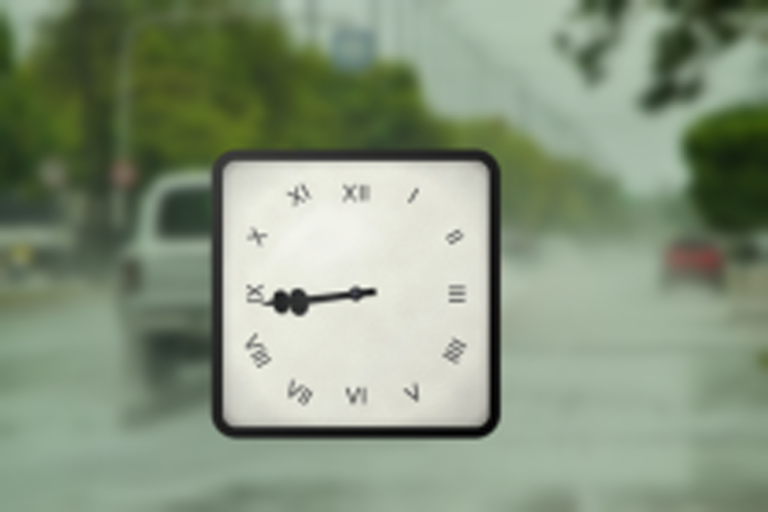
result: **8:44**
